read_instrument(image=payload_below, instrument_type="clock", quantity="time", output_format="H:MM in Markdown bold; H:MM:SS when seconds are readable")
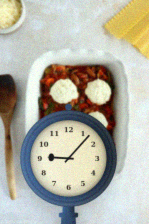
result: **9:07**
